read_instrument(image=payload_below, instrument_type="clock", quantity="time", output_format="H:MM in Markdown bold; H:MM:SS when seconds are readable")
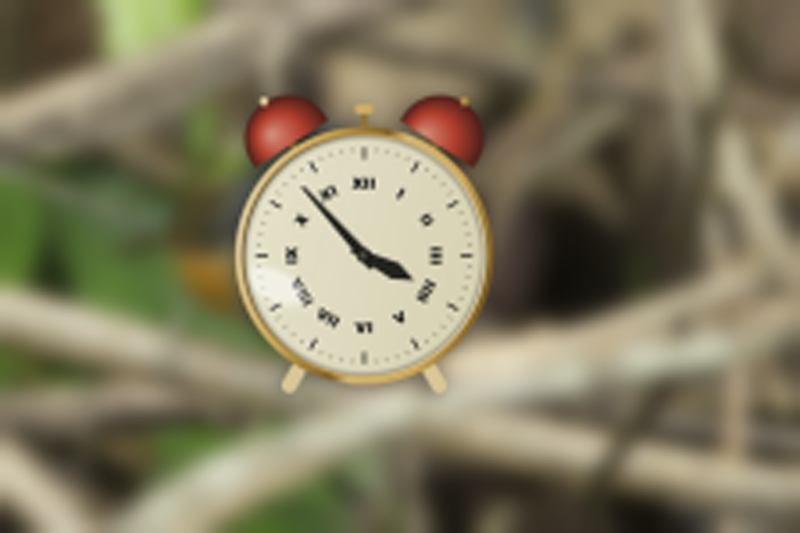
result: **3:53**
